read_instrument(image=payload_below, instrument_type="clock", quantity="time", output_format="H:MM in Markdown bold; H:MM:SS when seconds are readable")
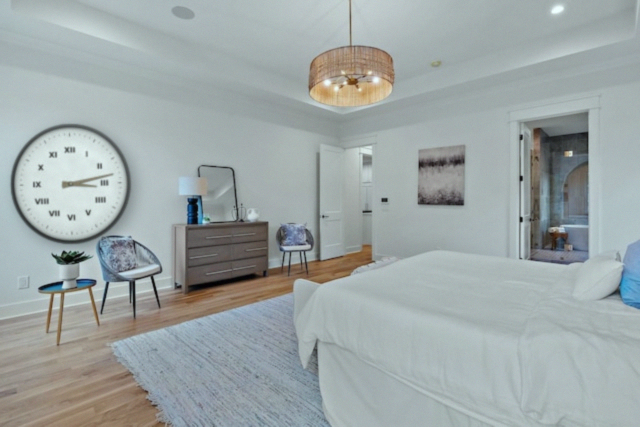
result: **3:13**
